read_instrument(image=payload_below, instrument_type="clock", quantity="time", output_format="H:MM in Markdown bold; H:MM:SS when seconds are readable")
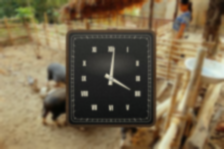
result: **4:01**
